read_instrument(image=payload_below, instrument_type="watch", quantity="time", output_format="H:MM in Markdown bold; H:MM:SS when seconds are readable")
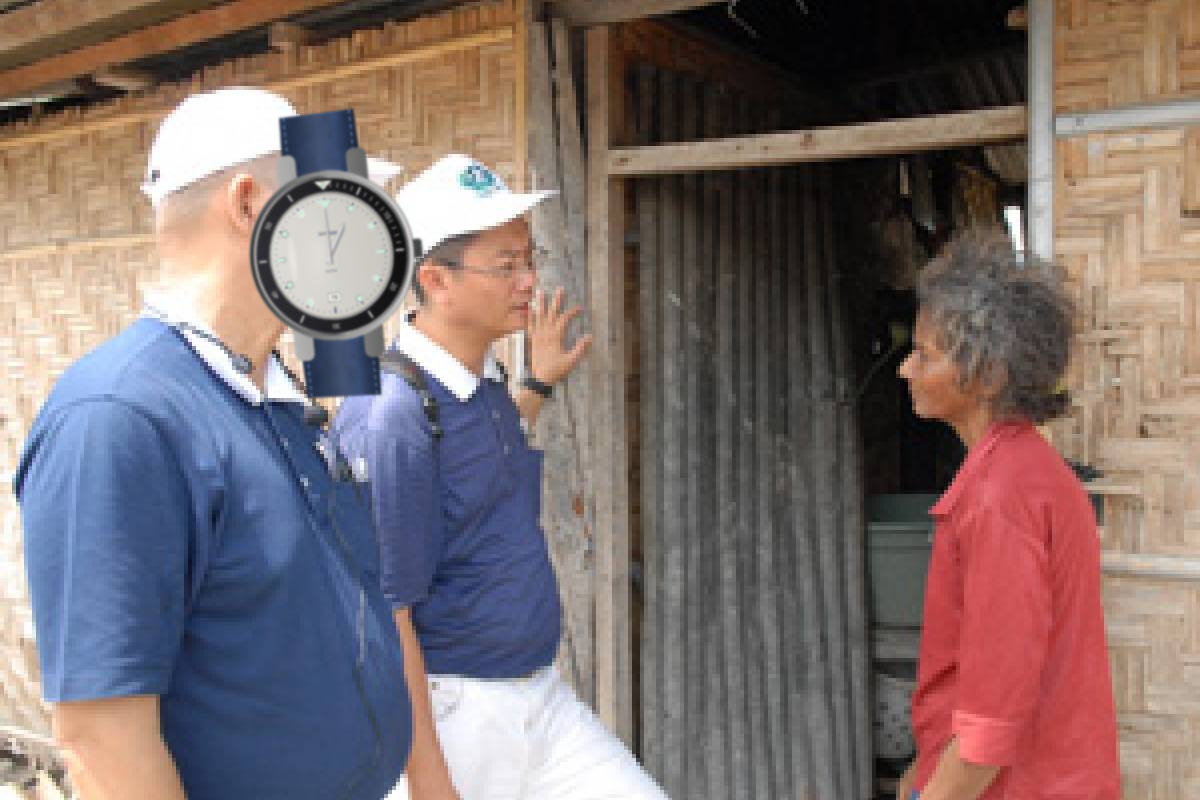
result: **1:00**
